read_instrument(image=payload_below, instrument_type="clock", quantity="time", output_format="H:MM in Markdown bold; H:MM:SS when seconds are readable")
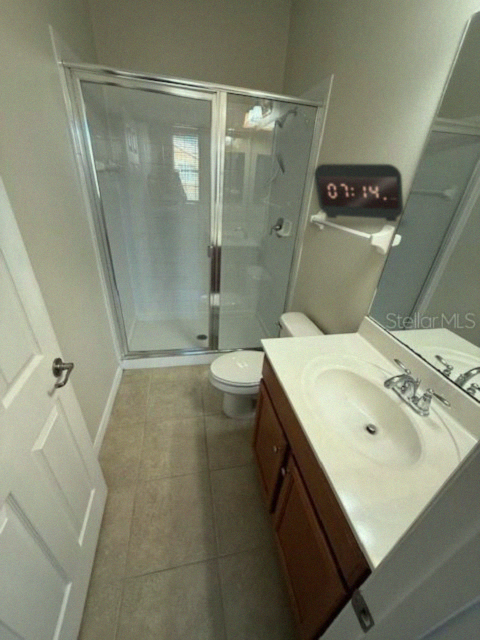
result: **7:14**
